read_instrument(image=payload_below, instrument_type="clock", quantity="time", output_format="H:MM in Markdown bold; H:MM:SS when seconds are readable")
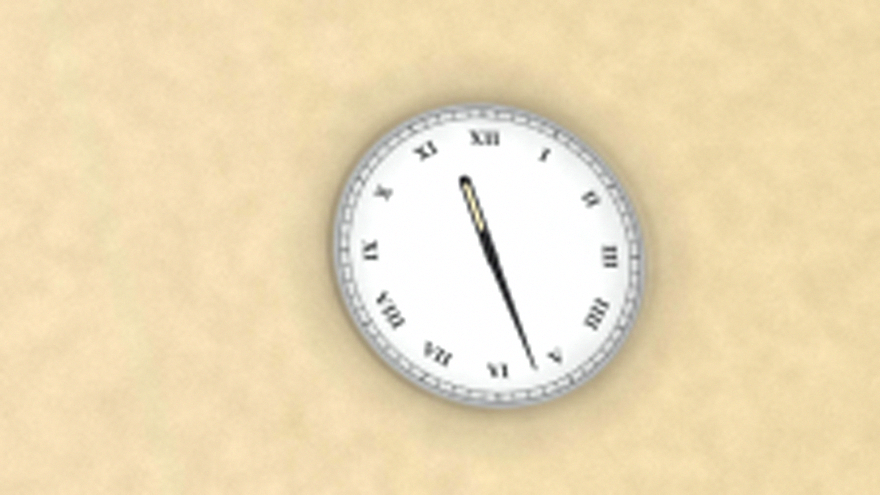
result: **11:27**
